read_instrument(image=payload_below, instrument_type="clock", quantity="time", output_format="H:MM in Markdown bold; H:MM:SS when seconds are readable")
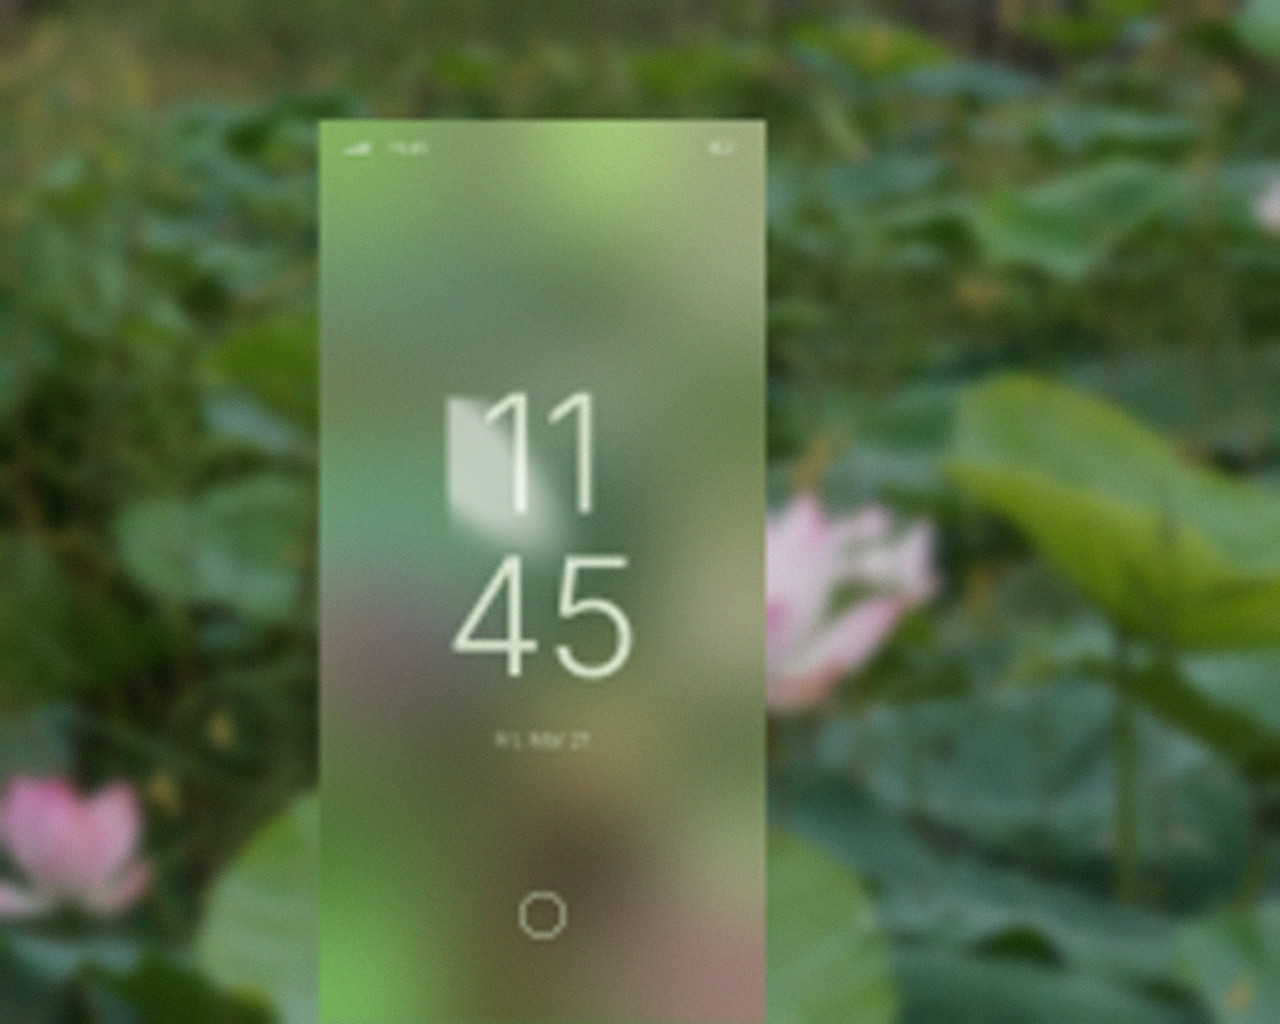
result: **11:45**
